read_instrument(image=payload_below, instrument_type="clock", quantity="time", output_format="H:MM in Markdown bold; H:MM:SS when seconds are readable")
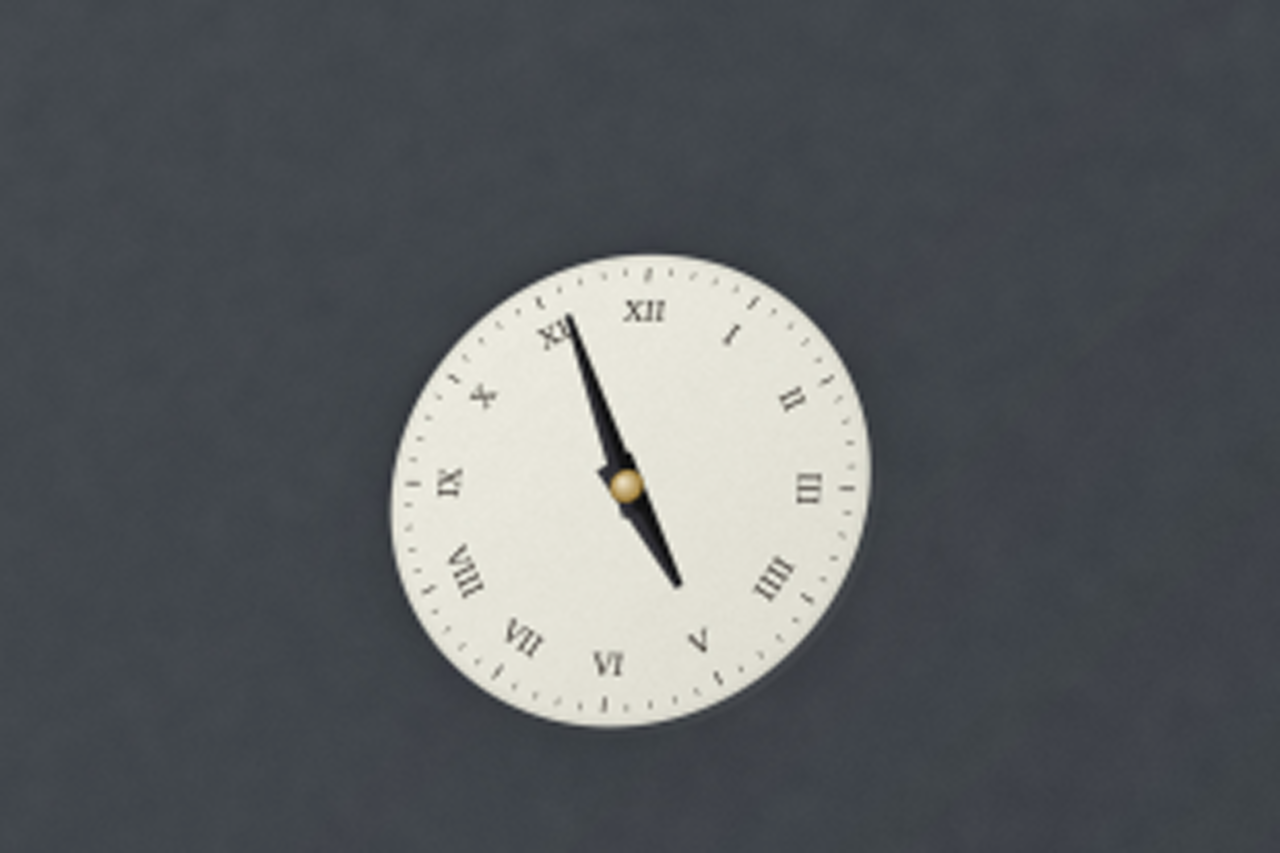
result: **4:56**
